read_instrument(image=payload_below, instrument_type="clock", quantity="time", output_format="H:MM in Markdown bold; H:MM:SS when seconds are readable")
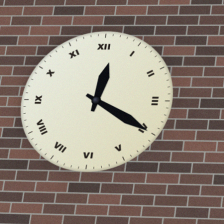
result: **12:20**
